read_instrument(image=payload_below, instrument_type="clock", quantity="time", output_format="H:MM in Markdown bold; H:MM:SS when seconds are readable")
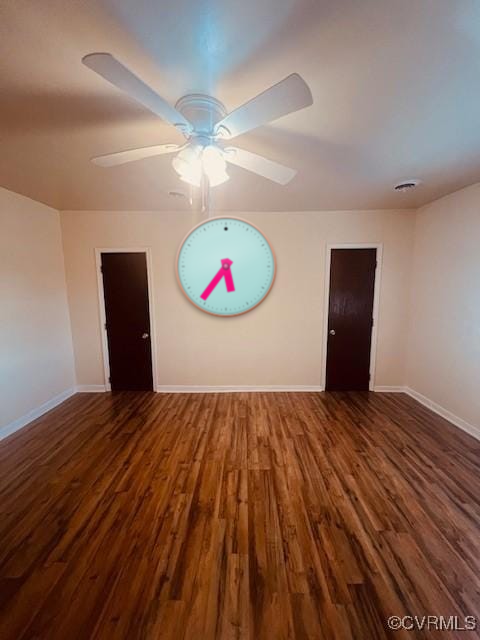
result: **5:36**
